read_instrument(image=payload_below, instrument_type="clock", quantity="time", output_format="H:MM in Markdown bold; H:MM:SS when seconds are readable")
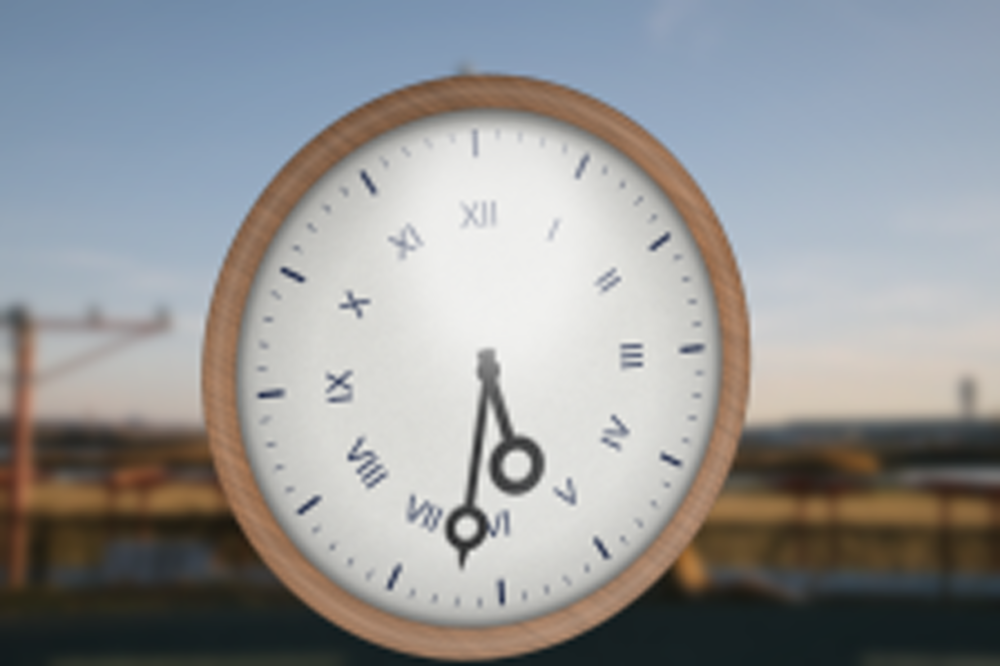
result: **5:32**
